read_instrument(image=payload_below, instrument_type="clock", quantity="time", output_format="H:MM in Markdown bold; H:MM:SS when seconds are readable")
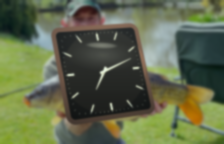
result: **7:12**
